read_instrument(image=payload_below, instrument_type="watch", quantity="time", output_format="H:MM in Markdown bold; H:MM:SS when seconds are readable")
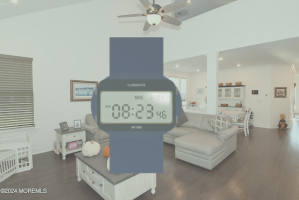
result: **8:23:46**
